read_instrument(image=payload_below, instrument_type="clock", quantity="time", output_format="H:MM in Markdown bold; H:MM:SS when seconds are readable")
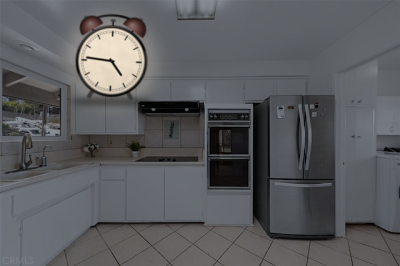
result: **4:46**
